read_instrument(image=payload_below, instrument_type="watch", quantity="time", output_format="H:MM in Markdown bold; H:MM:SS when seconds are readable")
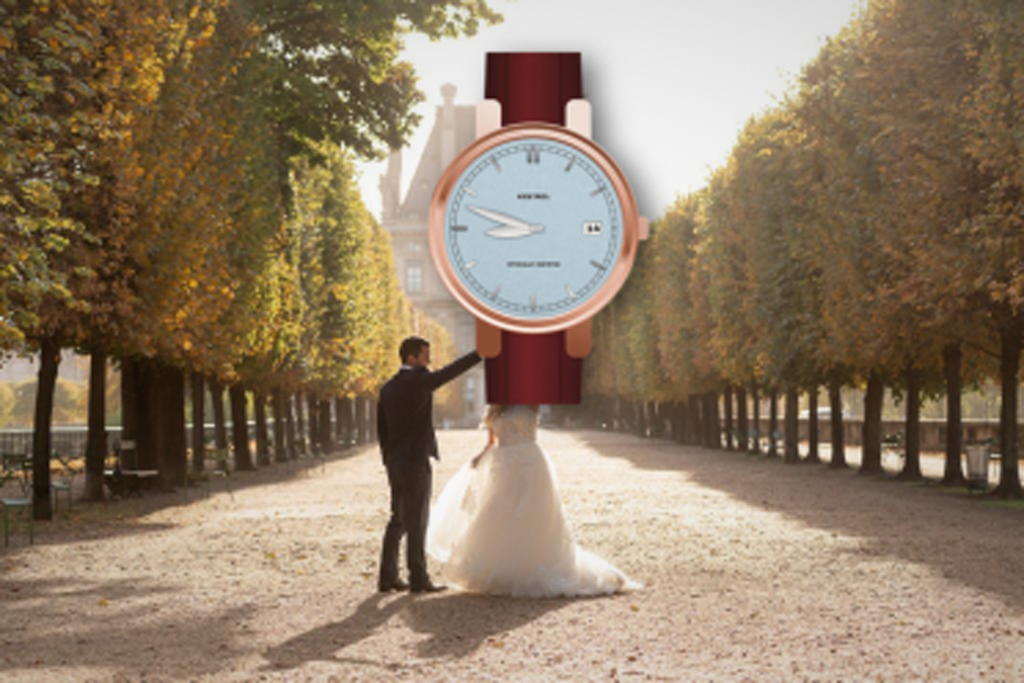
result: **8:48**
